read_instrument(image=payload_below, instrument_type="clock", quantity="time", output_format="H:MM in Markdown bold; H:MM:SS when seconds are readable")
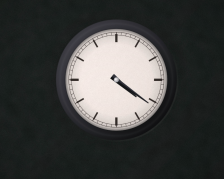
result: **4:21**
